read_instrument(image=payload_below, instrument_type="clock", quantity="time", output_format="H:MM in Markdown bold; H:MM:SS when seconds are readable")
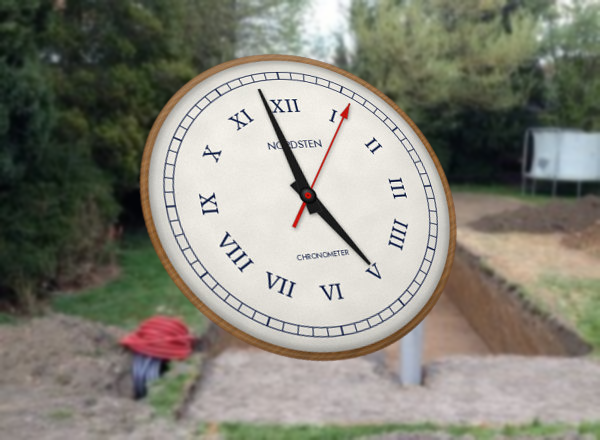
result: **4:58:06**
